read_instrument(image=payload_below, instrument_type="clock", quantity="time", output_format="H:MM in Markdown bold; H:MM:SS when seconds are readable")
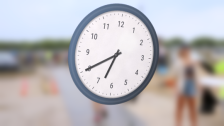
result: **6:40**
